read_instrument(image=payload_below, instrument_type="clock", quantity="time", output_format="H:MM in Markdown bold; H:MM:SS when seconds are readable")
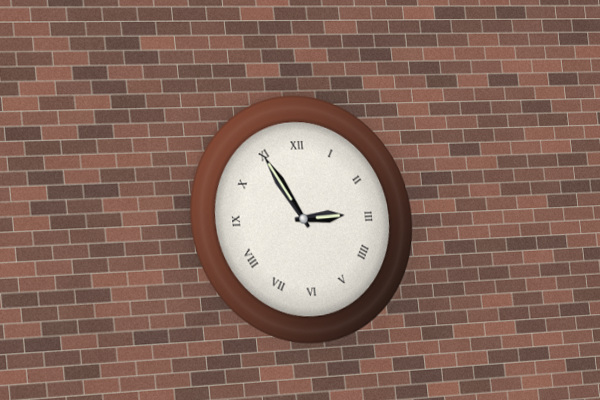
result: **2:55**
